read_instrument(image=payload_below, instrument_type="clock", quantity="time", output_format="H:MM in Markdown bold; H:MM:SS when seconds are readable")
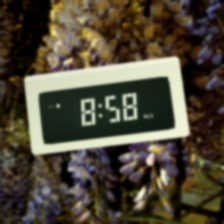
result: **8:58**
